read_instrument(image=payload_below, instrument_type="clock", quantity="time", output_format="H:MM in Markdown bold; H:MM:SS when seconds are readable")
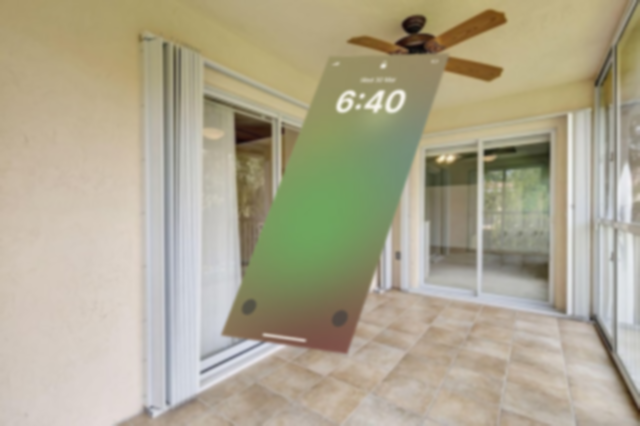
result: **6:40**
